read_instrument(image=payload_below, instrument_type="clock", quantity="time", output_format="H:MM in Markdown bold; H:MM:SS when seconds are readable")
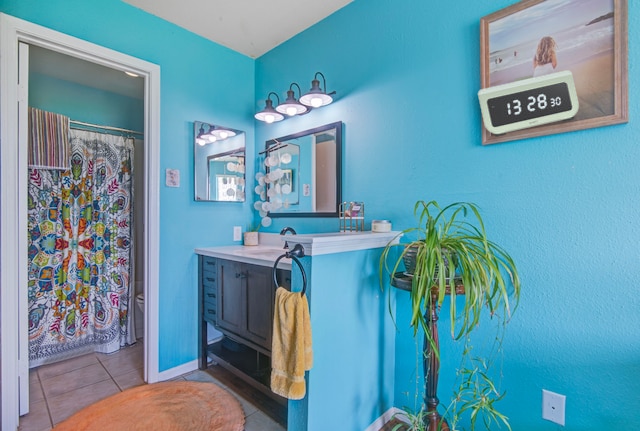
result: **13:28:30**
